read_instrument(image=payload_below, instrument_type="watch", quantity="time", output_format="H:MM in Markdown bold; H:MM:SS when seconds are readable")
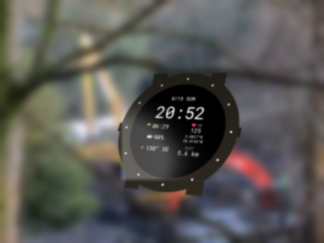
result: **20:52**
